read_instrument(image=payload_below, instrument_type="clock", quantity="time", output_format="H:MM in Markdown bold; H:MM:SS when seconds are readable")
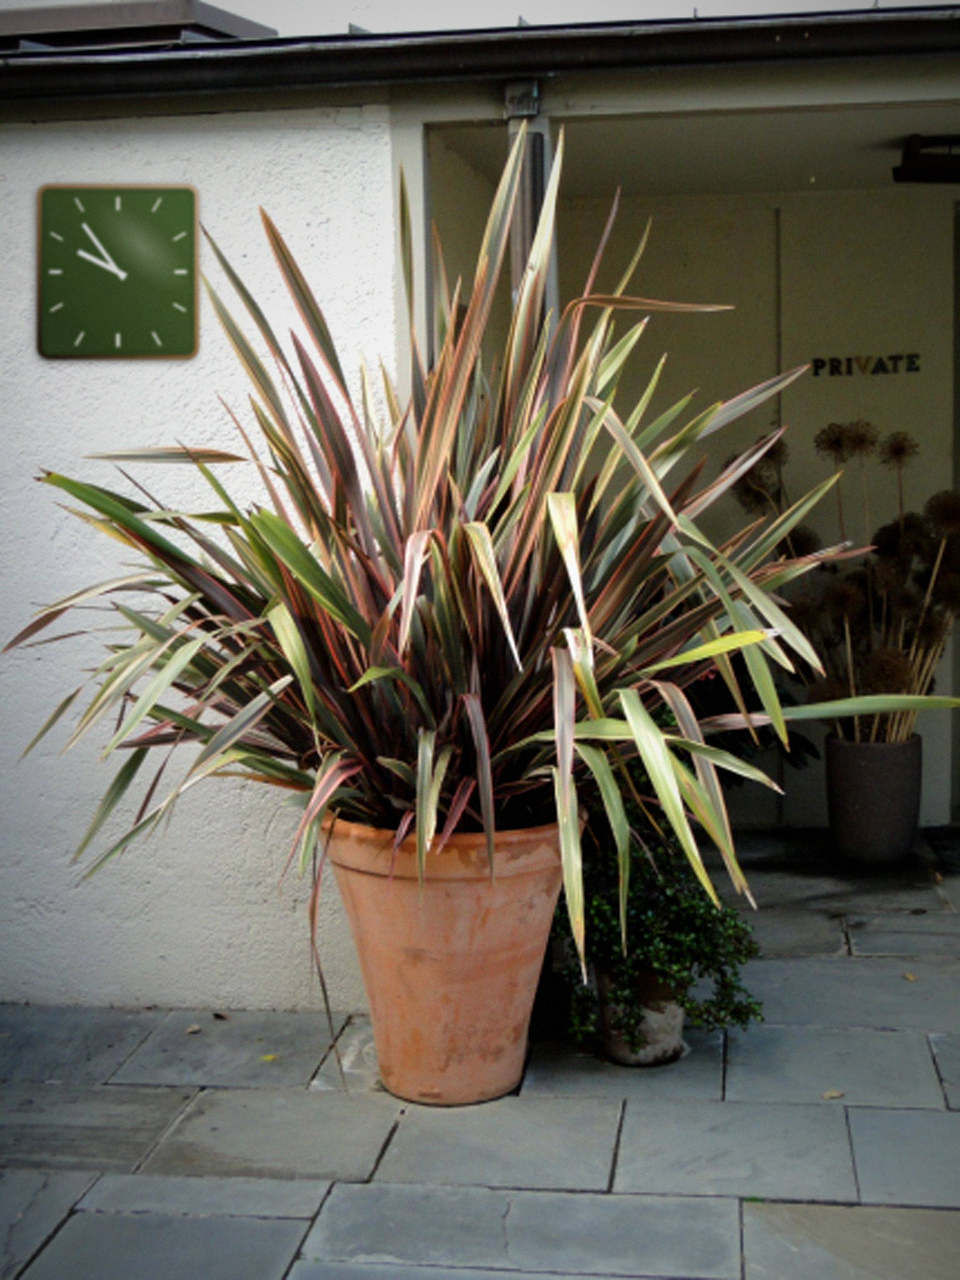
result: **9:54**
